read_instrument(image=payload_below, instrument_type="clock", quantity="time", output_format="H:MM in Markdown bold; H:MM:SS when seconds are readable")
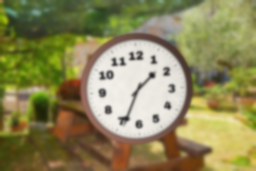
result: **1:34**
